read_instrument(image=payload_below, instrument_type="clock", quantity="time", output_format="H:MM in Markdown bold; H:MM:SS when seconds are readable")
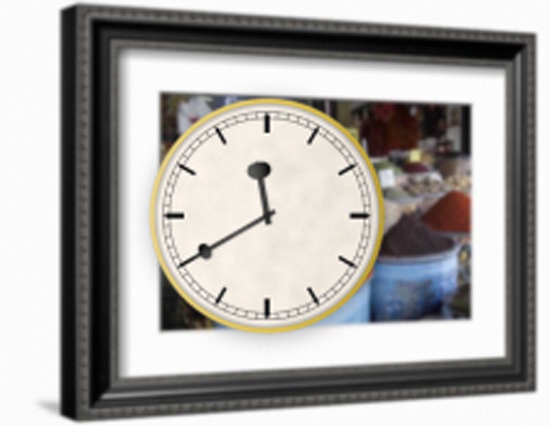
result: **11:40**
